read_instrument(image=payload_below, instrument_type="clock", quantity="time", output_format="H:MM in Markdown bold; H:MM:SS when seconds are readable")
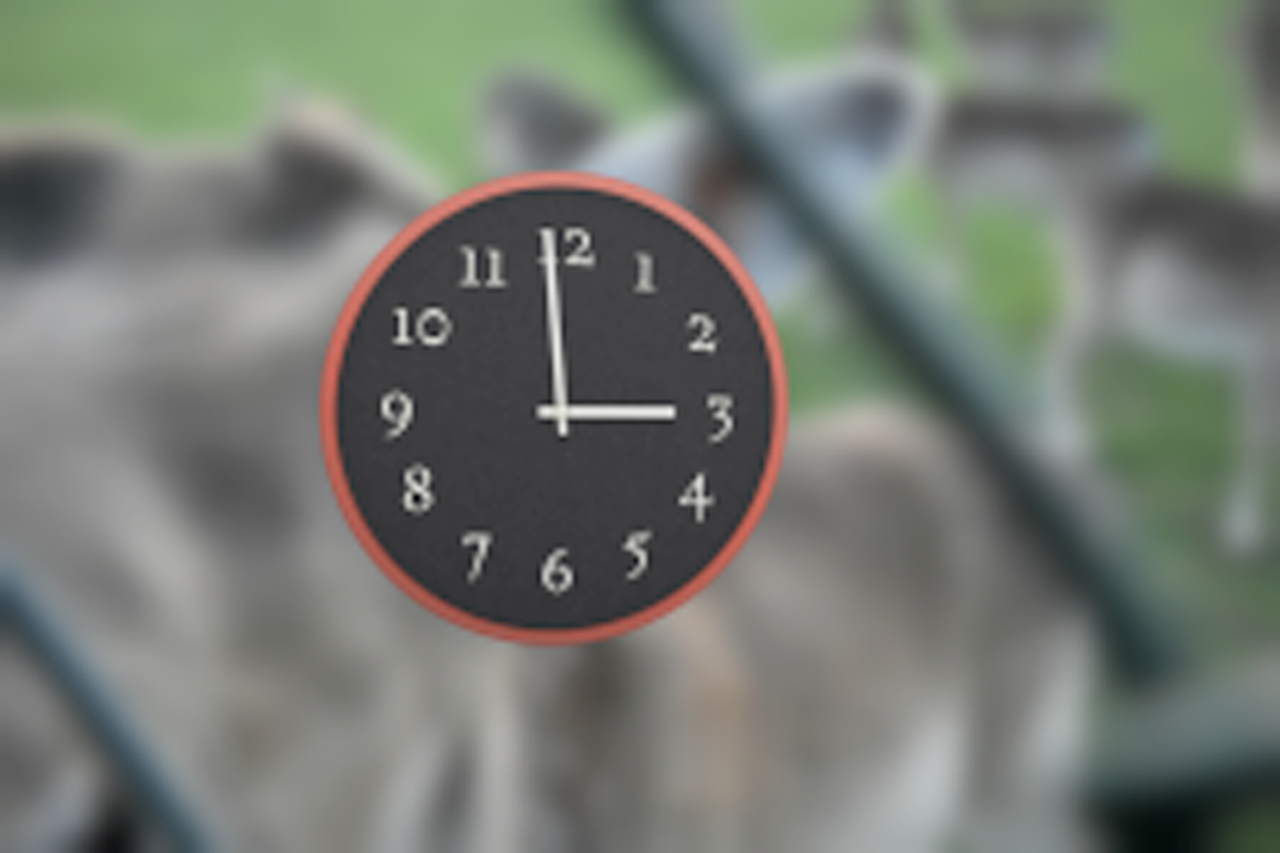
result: **2:59**
